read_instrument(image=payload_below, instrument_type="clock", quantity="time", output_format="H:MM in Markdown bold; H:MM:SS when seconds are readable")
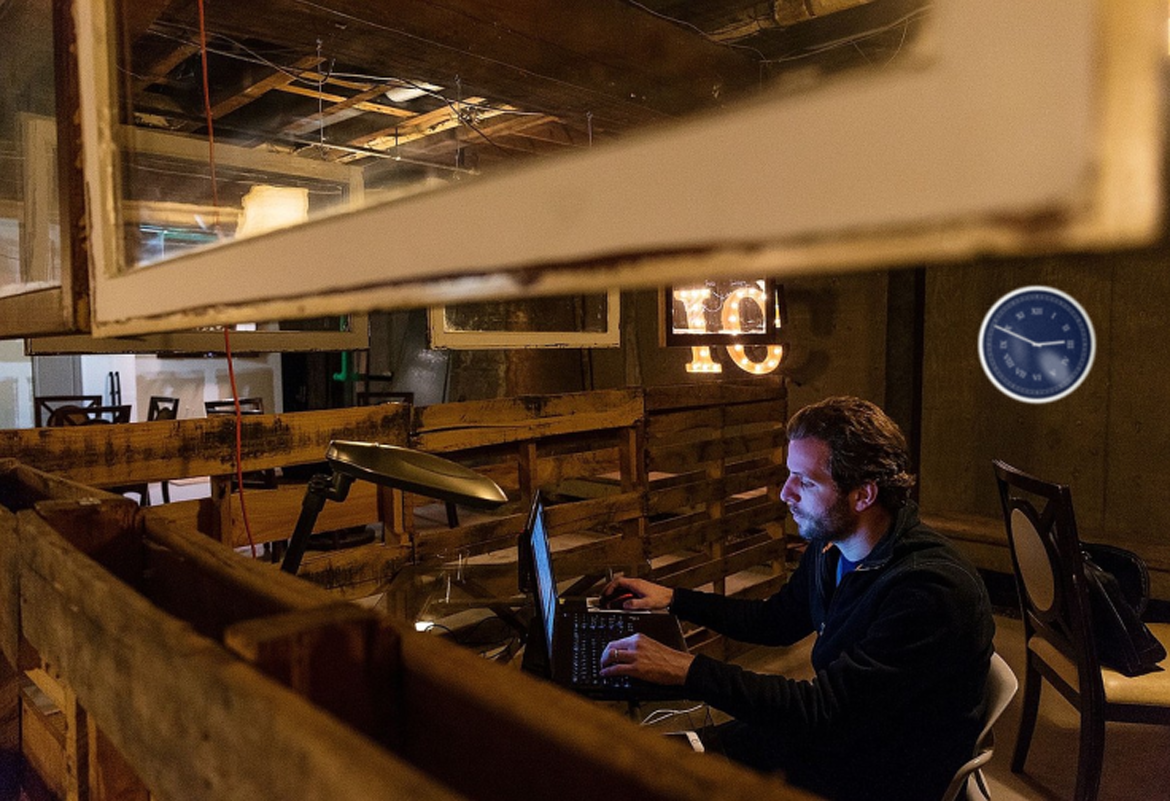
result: **2:49**
